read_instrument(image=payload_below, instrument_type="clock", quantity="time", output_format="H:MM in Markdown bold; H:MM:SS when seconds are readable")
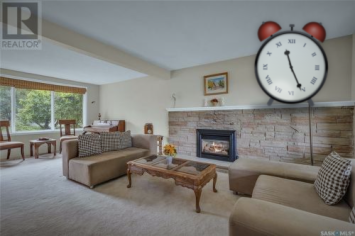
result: **11:26**
